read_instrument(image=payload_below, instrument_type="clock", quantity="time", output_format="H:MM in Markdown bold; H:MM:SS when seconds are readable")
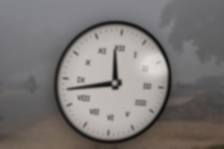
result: **11:43**
